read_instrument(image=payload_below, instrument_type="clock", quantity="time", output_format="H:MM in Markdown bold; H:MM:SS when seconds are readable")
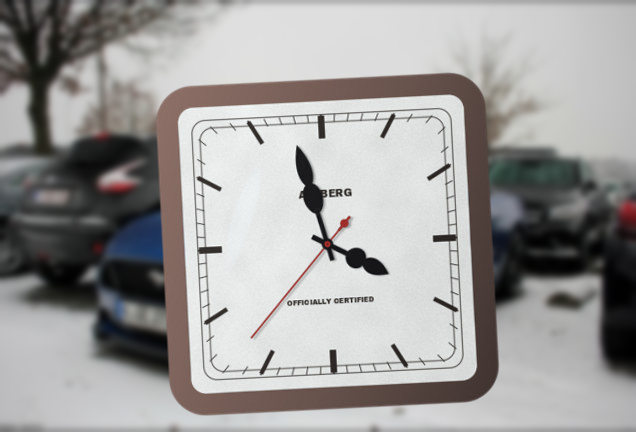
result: **3:57:37**
